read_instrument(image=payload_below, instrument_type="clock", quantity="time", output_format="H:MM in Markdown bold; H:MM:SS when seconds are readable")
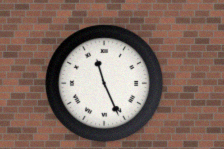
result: **11:26**
